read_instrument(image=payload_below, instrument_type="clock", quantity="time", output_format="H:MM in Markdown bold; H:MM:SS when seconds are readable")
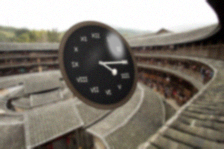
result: **4:15**
